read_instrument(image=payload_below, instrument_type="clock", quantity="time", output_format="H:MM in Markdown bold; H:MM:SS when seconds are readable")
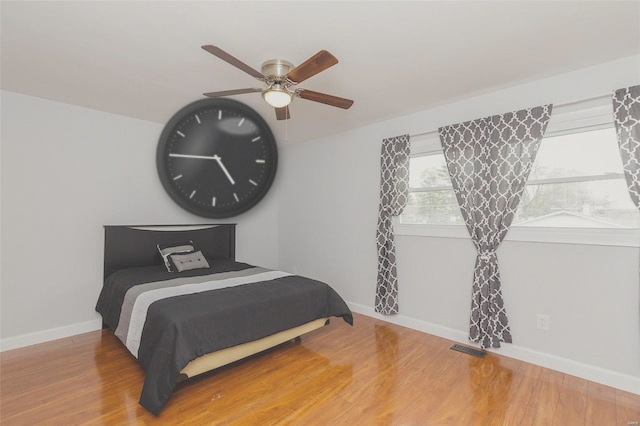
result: **4:45**
